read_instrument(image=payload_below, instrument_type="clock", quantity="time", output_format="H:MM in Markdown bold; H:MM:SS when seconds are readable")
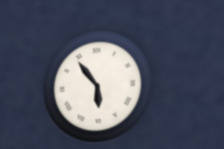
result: **5:54**
